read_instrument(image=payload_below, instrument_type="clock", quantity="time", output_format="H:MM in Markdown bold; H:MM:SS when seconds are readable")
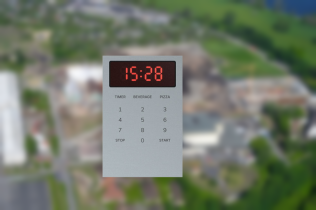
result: **15:28**
